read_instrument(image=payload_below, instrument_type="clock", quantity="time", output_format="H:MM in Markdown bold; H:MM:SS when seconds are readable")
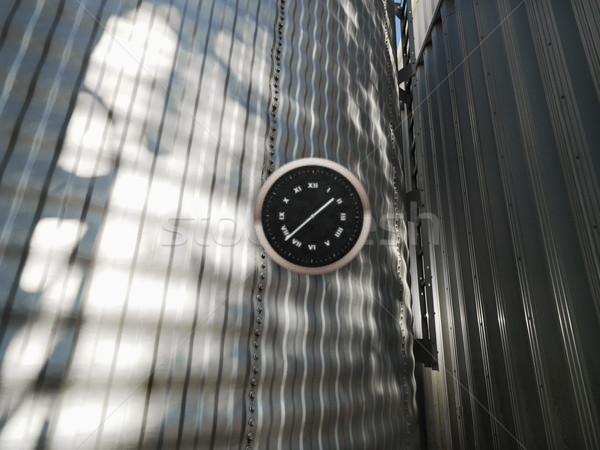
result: **1:38**
